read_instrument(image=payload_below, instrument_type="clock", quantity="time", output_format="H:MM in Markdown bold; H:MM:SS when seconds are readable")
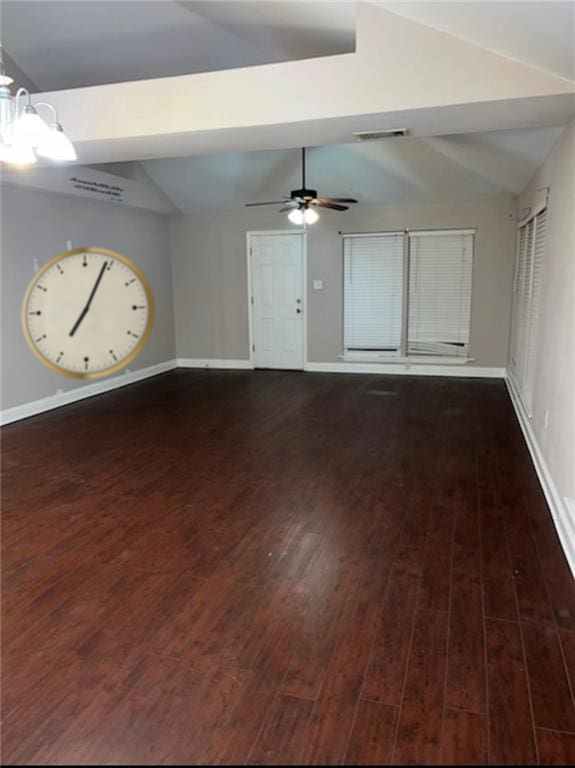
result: **7:04**
